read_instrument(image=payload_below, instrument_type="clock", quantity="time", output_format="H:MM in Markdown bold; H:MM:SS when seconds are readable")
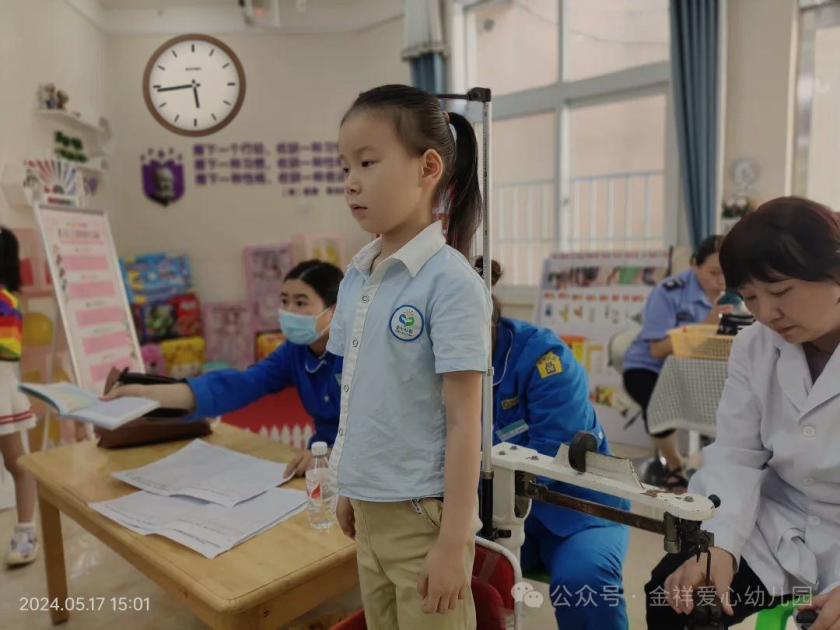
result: **5:44**
